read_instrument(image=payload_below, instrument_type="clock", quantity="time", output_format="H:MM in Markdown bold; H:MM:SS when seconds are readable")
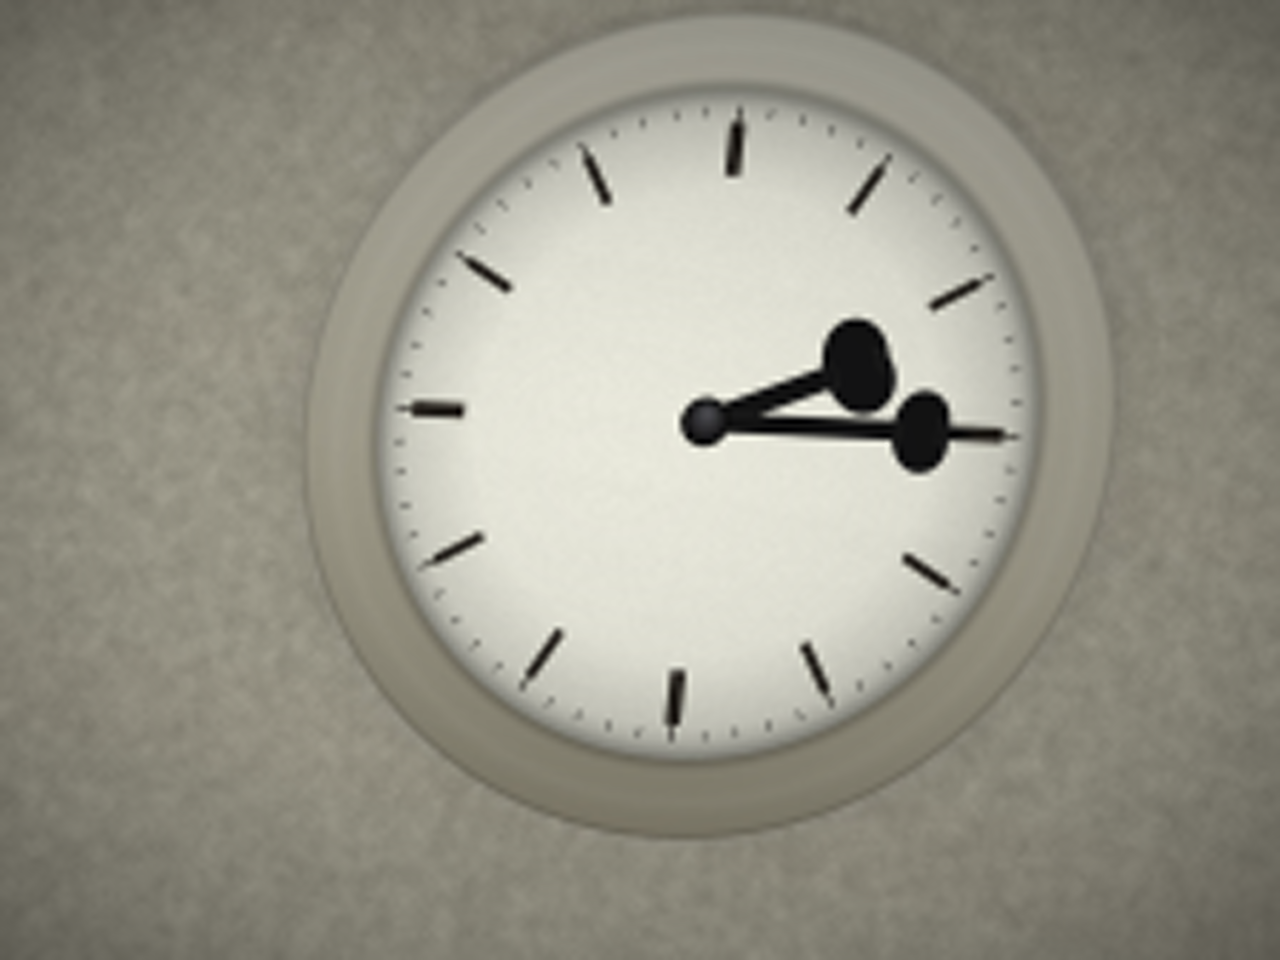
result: **2:15**
